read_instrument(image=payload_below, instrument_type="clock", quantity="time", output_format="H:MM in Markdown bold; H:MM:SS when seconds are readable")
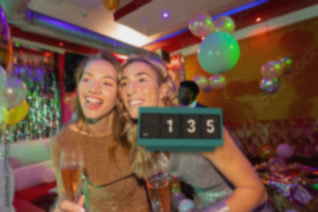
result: **1:35**
